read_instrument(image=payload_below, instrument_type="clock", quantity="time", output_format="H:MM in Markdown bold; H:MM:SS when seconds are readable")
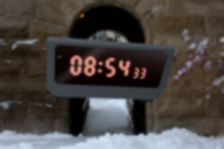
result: **8:54:33**
